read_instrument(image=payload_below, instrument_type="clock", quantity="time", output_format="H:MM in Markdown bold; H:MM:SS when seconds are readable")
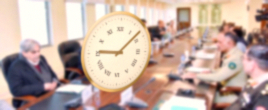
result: **9:08**
